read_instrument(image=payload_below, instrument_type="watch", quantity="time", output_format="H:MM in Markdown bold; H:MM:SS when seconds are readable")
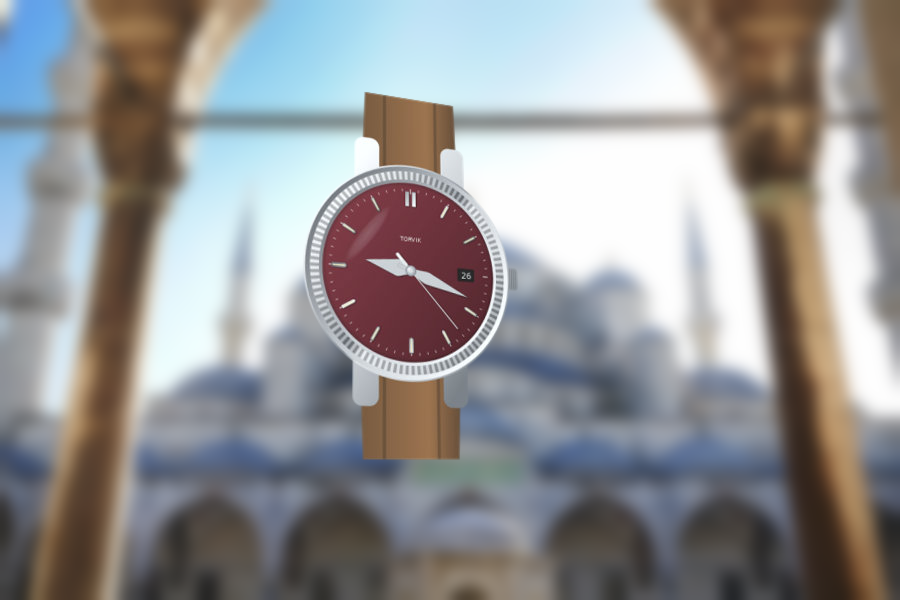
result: **9:18:23**
